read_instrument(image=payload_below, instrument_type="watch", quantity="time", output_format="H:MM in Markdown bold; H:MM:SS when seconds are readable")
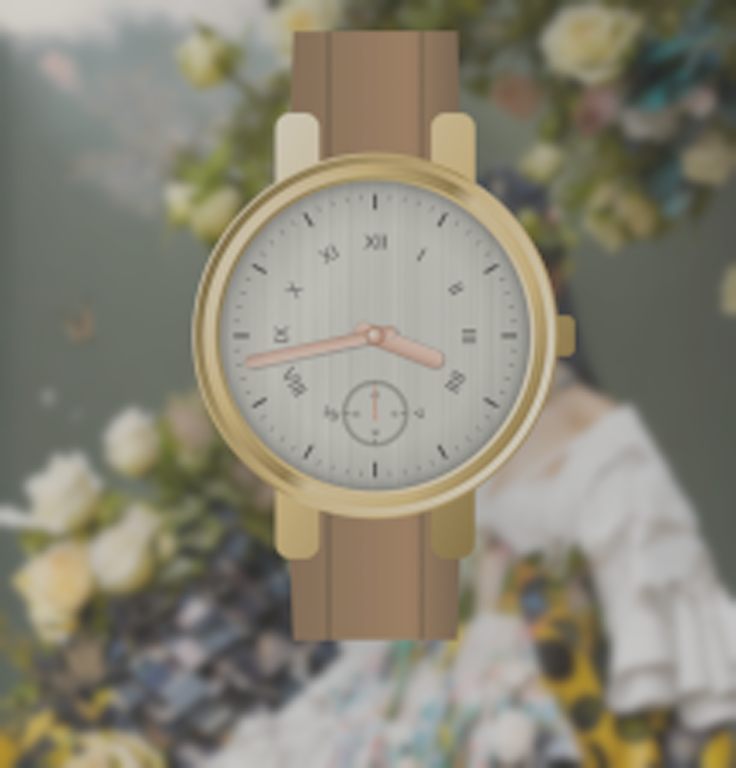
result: **3:43**
